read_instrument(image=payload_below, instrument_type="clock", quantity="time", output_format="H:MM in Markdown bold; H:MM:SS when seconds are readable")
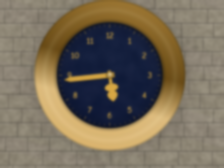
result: **5:44**
